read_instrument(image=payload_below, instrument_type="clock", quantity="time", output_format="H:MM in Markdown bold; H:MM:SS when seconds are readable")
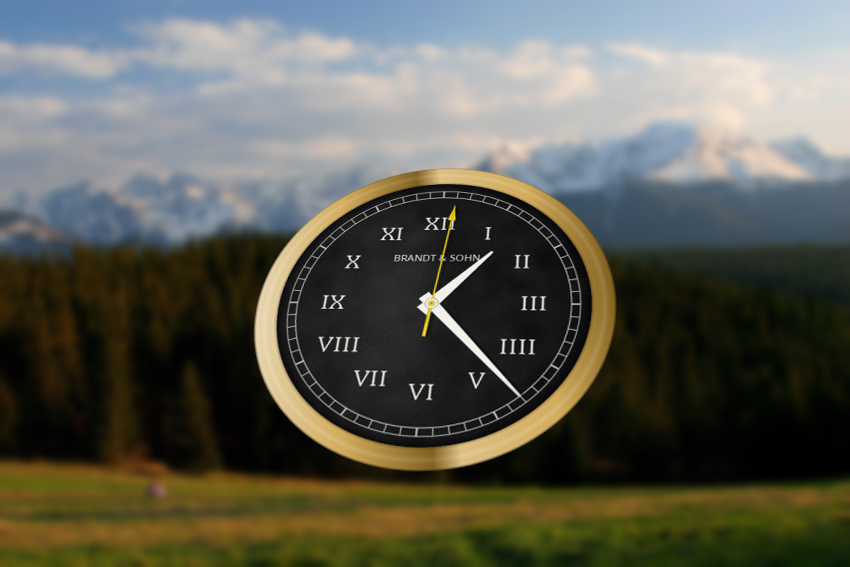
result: **1:23:01**
